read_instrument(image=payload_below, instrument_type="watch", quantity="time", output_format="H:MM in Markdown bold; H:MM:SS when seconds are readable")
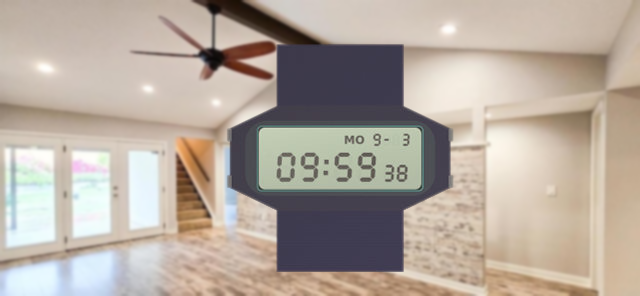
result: **9:59:38**
